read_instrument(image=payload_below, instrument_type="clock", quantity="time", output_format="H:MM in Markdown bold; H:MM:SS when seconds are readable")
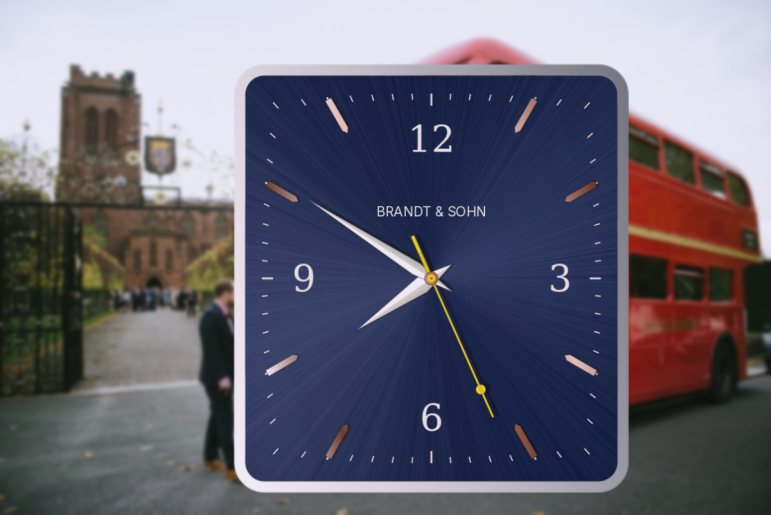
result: **7:50:26**
